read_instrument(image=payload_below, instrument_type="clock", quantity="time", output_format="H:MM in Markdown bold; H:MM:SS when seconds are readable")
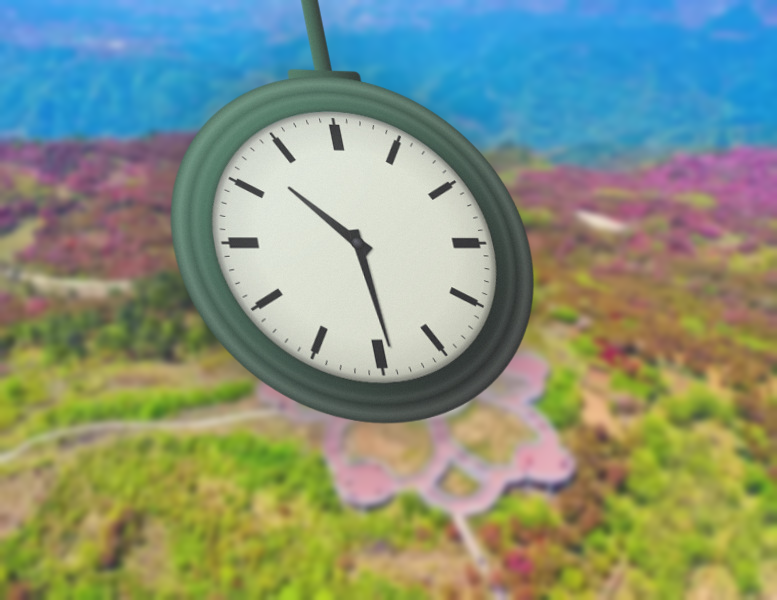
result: **10:29**
